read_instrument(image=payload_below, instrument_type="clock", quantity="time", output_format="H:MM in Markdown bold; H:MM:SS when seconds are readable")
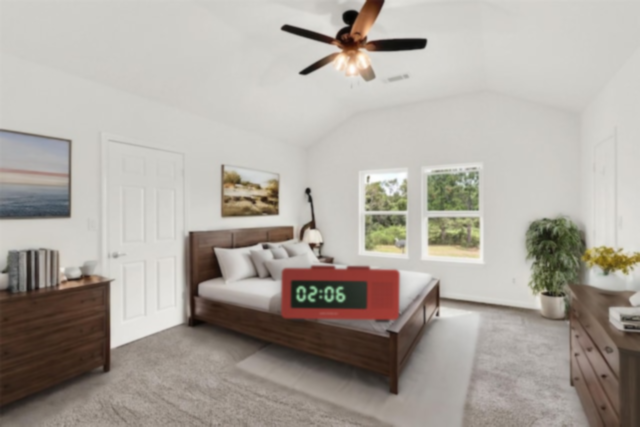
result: **2:06**
